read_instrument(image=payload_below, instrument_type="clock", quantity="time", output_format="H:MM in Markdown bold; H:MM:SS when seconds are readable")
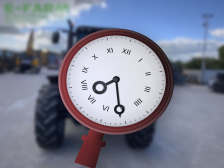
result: **7:26**
